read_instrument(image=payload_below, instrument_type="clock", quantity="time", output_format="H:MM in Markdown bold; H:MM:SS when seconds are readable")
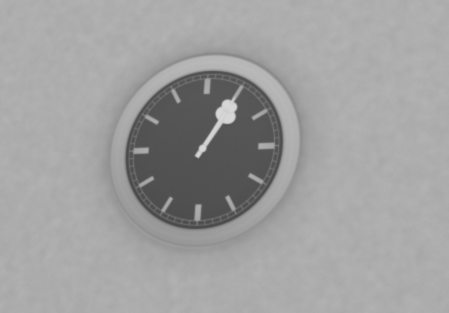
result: **1:05**
